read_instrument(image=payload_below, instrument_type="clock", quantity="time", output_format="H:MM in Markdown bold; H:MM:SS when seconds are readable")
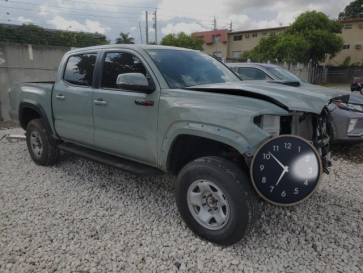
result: **6:52**
